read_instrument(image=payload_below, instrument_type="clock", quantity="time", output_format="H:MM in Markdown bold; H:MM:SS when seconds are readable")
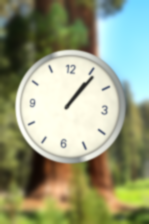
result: **1:06**
